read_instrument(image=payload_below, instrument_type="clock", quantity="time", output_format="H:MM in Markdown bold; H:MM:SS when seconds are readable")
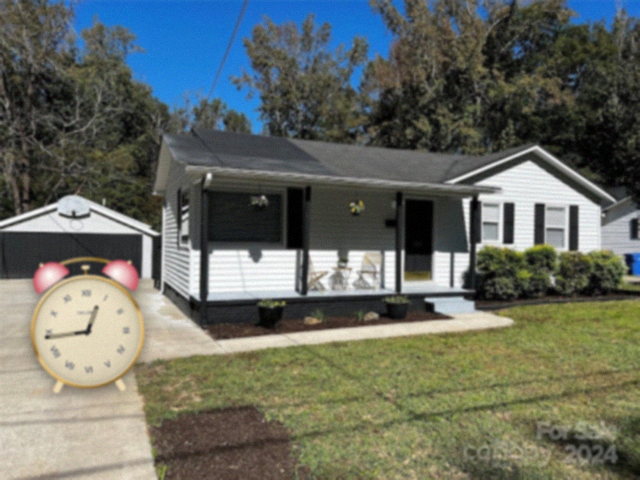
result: **12:44**
